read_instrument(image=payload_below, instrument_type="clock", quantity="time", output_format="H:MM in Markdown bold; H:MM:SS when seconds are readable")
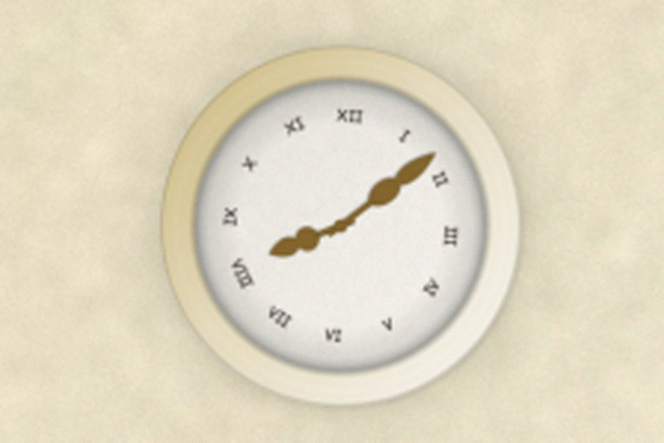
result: **8:08**
